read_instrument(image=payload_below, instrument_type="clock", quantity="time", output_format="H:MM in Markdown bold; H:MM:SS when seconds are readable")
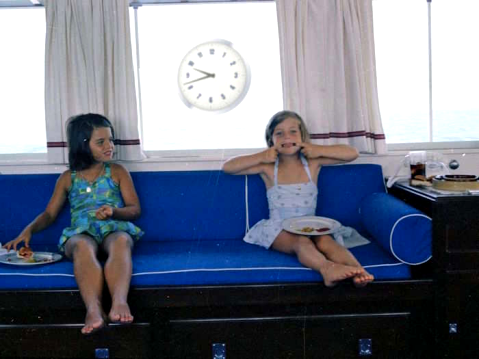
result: **9:42**
